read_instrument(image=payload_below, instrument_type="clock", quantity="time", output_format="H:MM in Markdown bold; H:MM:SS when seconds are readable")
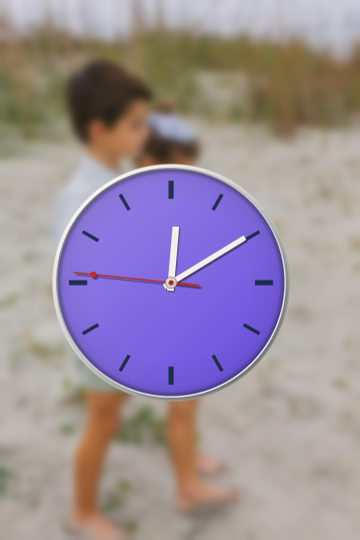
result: **12:09:46**
